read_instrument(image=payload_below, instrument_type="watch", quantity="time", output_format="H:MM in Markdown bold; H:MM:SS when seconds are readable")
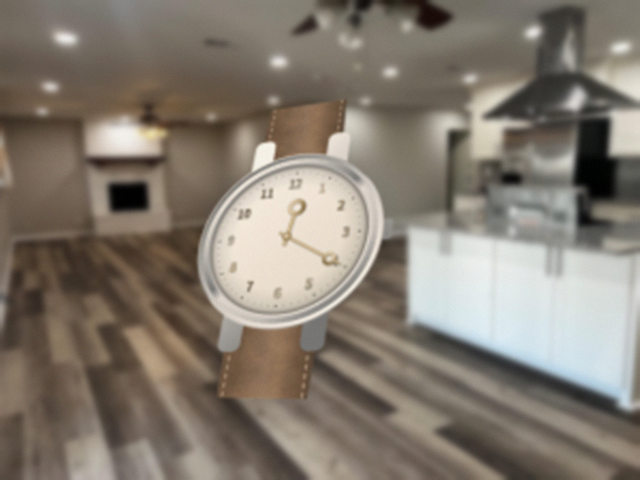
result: **12:20**
